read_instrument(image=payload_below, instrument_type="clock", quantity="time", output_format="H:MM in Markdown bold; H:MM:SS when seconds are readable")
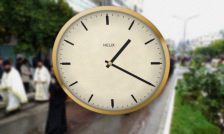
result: **1:20**
